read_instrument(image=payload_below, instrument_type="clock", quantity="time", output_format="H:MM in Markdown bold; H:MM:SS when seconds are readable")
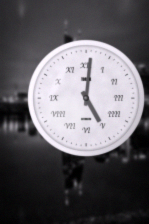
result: **5:01**
